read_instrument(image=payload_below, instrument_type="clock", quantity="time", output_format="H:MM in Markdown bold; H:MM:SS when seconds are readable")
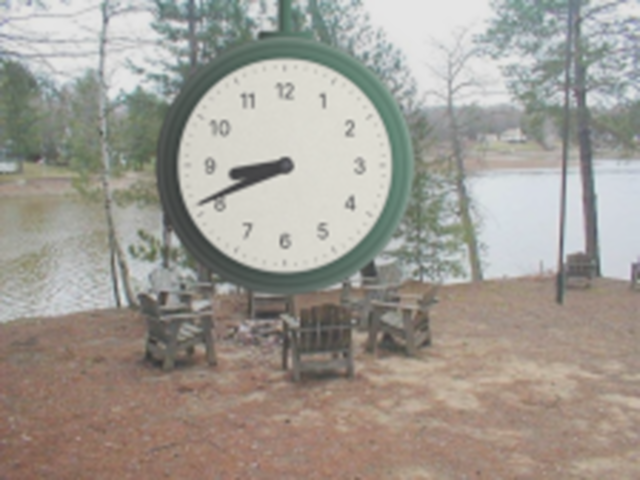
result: **8:41**
